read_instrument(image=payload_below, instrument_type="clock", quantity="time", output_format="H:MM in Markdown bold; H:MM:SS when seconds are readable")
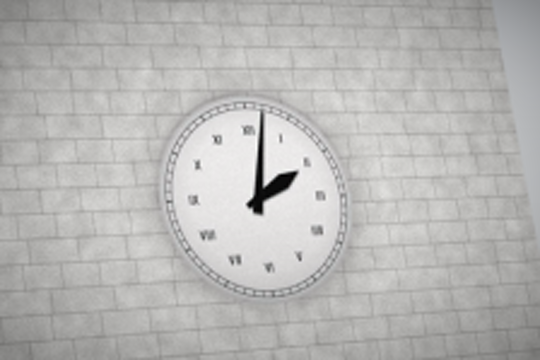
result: **2:02**
